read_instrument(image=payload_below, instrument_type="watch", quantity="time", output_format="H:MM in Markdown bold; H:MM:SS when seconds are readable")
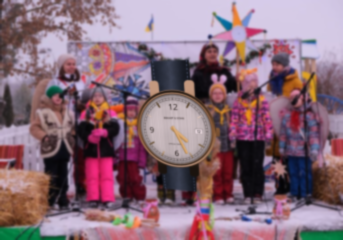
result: **4:26**
